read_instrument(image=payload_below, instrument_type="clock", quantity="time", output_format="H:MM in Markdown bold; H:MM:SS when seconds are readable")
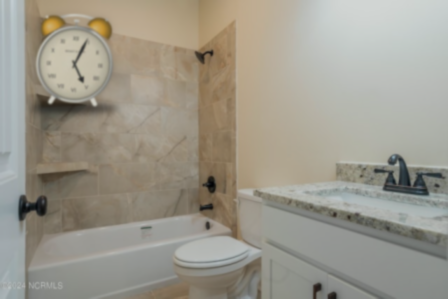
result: **5:04**
